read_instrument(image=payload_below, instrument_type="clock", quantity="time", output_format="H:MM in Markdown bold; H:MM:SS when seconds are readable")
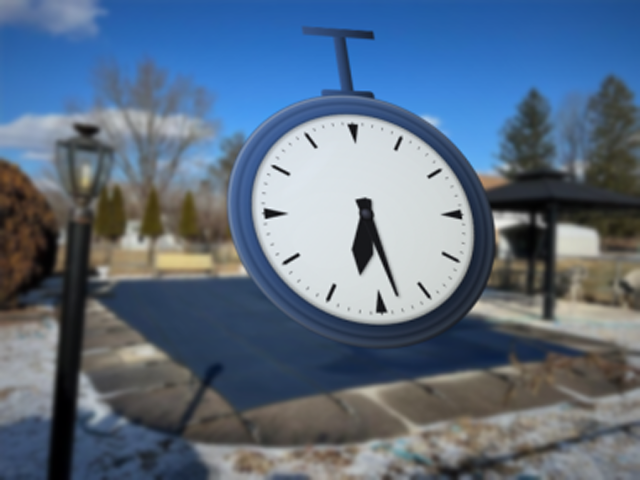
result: **6:28**
